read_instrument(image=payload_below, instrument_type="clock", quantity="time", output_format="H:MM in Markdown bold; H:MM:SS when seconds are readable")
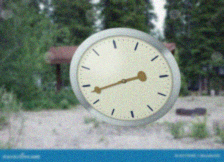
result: **2:43**
